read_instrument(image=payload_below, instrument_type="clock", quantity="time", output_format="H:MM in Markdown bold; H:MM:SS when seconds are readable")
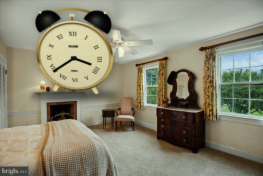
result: **3:39**
